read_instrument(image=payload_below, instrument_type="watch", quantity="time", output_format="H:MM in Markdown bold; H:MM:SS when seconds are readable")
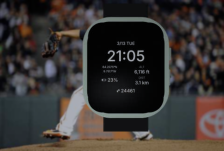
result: **21:05**
